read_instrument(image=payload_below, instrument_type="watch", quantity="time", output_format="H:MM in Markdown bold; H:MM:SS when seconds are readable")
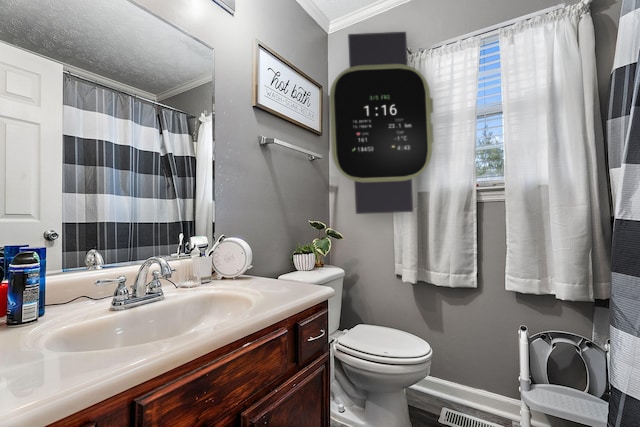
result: **1:16**
